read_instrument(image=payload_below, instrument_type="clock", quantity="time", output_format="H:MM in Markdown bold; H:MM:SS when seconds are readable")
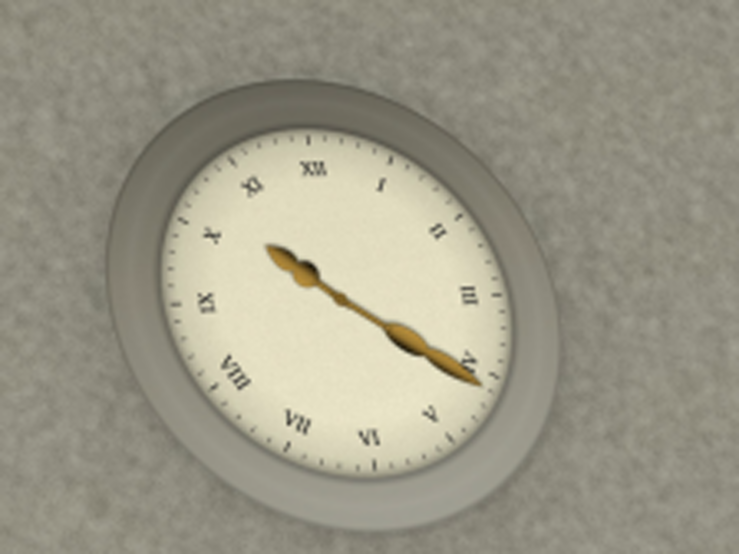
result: **10:21**
